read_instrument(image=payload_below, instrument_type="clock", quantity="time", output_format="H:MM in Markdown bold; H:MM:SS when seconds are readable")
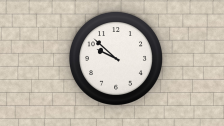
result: **9:52**
